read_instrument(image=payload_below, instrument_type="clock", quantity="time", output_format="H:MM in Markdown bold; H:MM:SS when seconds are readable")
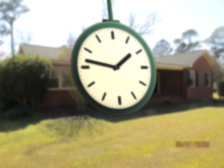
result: **1:47**
